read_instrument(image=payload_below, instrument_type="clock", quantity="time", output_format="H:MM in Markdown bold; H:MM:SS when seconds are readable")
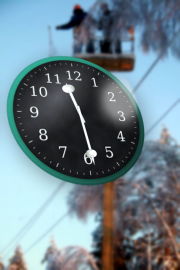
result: **11:29**
